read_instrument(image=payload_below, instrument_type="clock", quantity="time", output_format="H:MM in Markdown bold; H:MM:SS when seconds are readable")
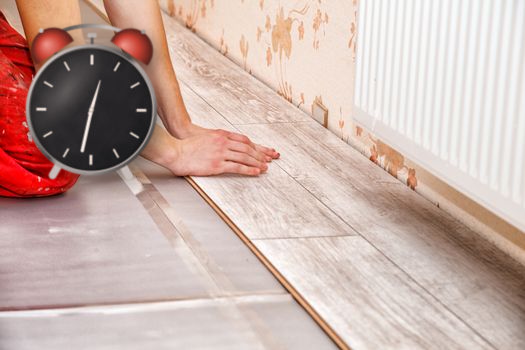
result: **12:32**
